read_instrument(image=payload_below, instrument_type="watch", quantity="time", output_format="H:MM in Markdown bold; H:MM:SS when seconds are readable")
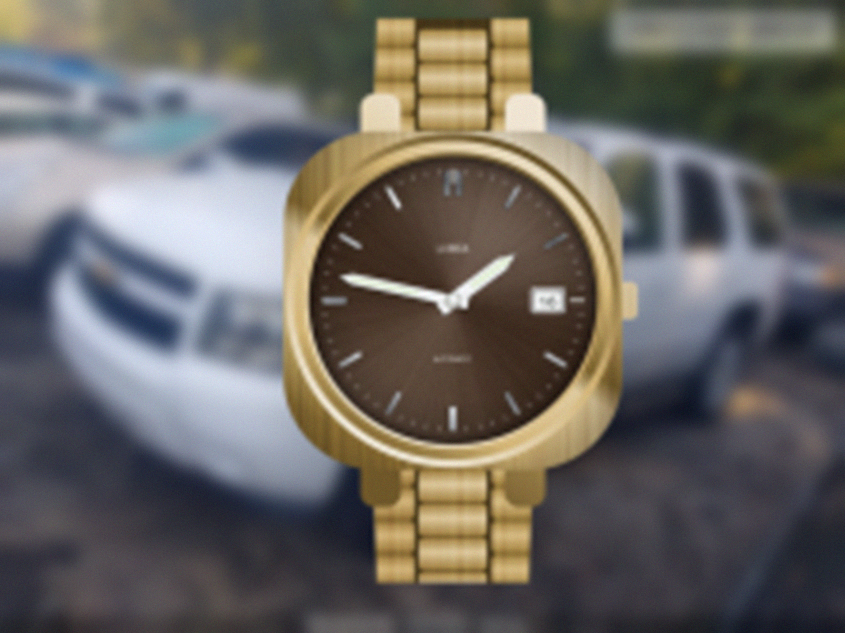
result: **1:47**
